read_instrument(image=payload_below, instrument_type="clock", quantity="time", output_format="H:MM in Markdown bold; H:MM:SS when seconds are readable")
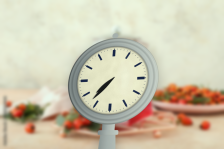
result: **7:37**
